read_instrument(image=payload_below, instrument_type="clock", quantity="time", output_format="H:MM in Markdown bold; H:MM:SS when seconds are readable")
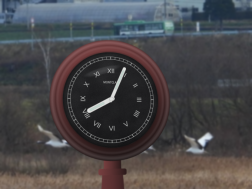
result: **8:04**
